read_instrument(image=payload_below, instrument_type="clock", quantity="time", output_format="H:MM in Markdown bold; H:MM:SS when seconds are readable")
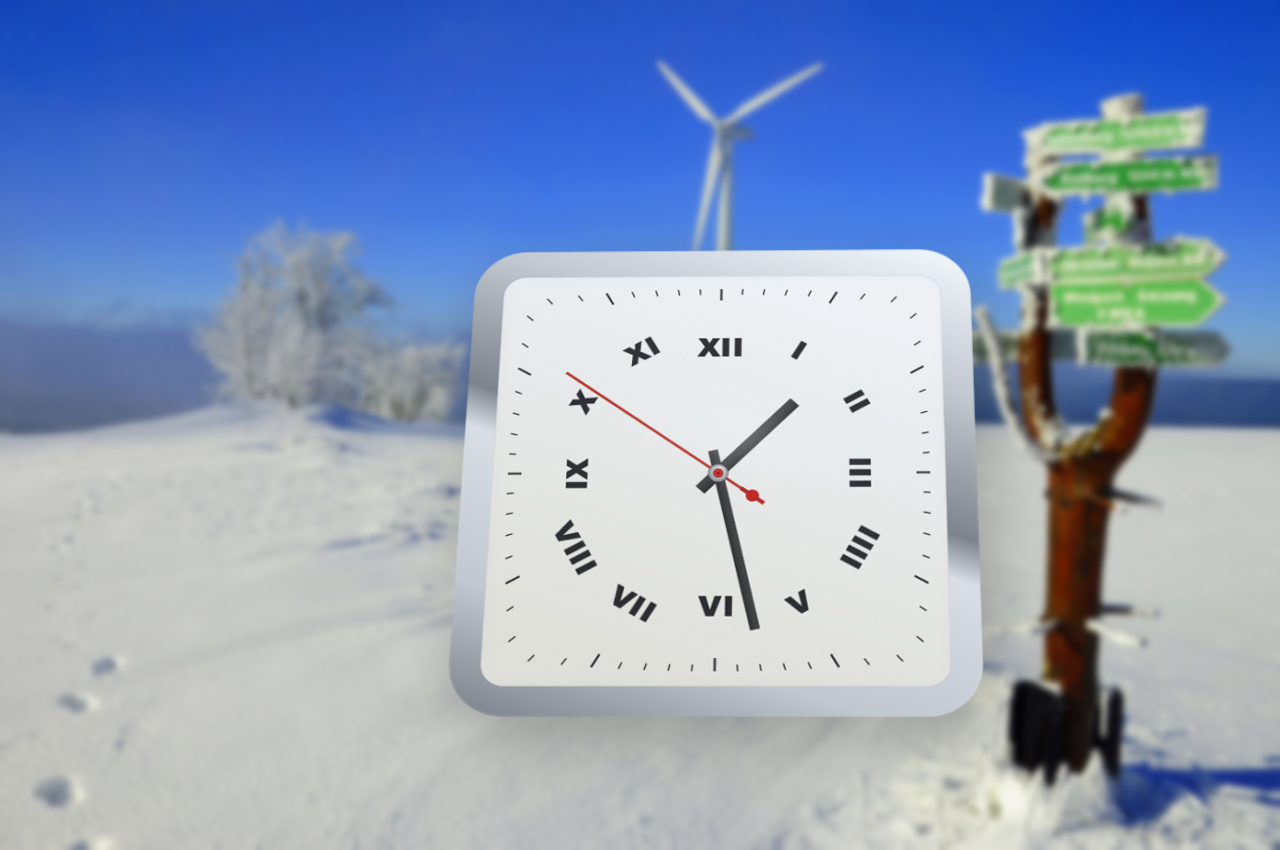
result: **1:27:51**
